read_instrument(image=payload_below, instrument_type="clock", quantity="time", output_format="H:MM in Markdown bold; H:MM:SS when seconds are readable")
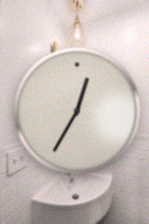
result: **12:35**
